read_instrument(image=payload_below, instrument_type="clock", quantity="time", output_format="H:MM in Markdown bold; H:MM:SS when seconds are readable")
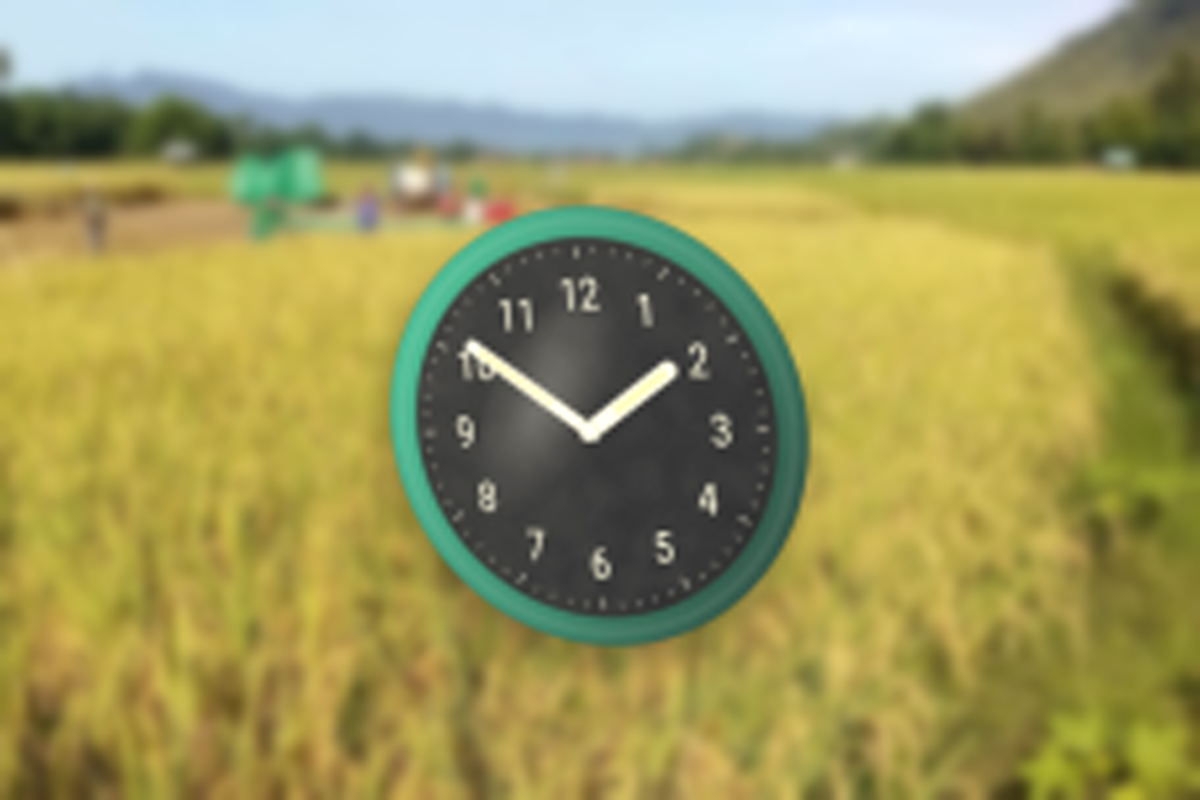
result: **1:51**
